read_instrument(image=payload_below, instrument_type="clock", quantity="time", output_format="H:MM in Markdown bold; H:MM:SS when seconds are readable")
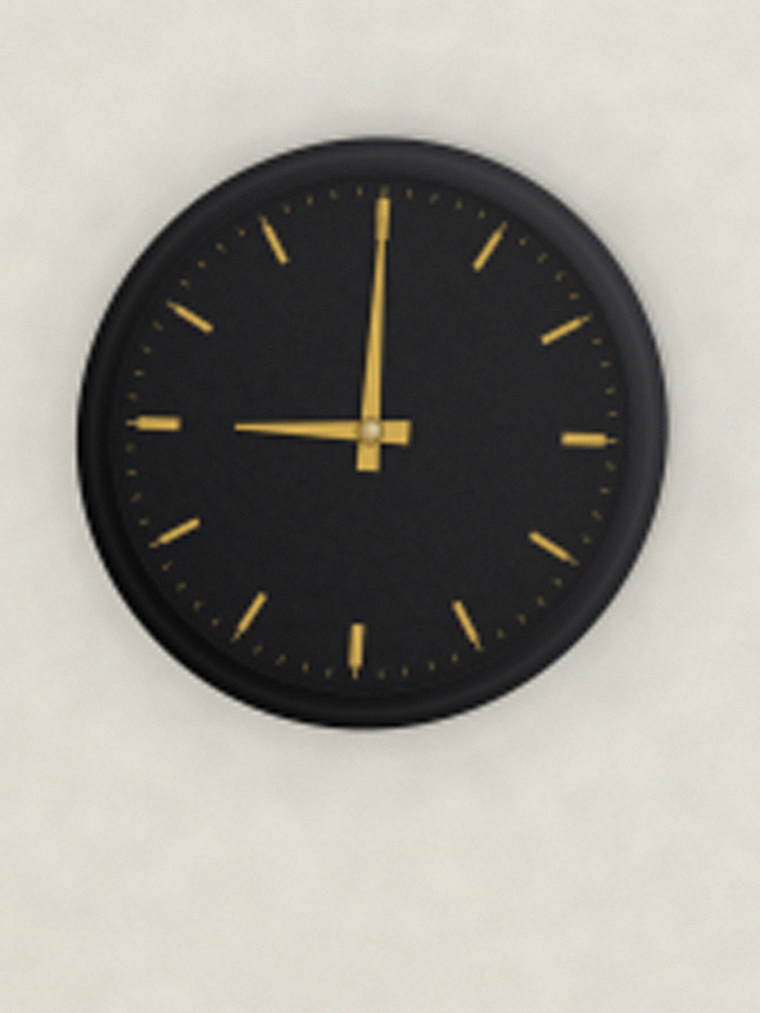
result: **9:00**
